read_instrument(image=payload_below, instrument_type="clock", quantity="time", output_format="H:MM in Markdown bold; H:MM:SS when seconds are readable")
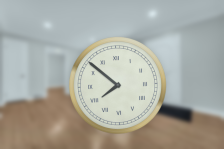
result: **7:52**
